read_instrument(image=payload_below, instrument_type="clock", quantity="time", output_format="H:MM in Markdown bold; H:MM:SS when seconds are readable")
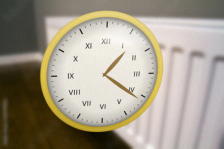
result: **1:21**
